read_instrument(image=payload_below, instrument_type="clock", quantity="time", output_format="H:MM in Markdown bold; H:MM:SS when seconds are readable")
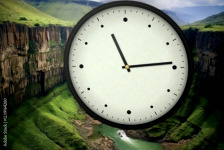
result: **11:14**
